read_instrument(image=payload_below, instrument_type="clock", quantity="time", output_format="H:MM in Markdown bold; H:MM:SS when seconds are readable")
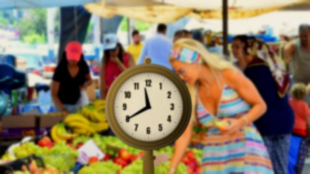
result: **11:40**
